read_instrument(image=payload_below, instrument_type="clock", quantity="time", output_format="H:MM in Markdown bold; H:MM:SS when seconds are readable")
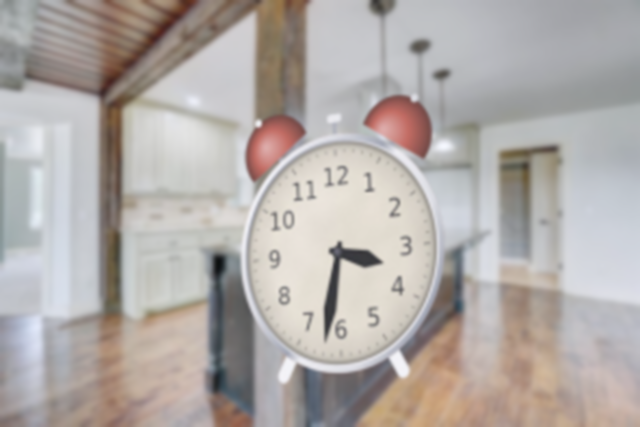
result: **3:32**
